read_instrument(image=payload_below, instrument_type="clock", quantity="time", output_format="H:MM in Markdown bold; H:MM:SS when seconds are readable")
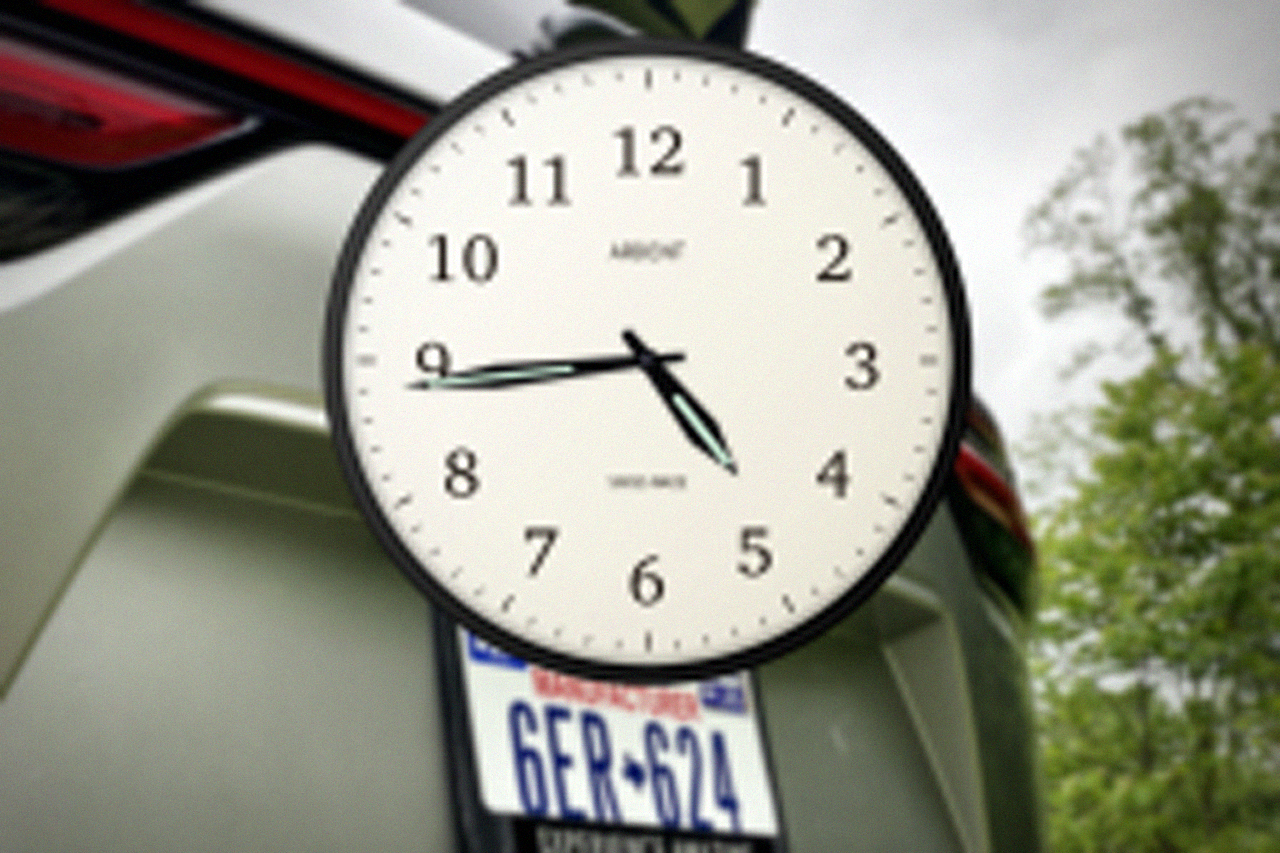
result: **4:44**
